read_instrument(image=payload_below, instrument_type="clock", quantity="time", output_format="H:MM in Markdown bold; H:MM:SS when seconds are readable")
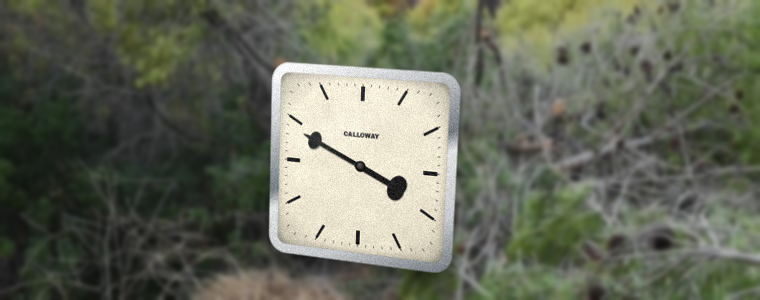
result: **3:49**
